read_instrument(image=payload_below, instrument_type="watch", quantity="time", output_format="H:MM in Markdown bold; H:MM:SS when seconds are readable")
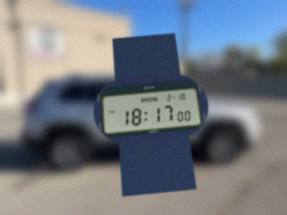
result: **18:17:00**
